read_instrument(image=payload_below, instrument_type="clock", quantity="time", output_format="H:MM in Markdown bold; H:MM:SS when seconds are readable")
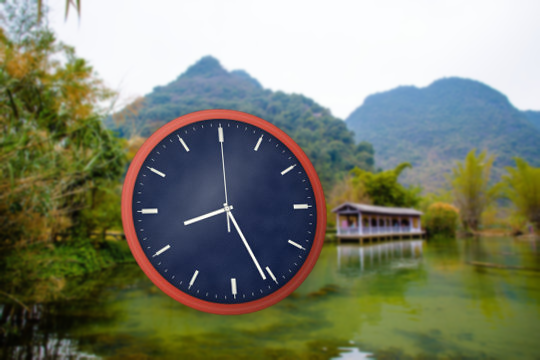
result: **8:26:00**
